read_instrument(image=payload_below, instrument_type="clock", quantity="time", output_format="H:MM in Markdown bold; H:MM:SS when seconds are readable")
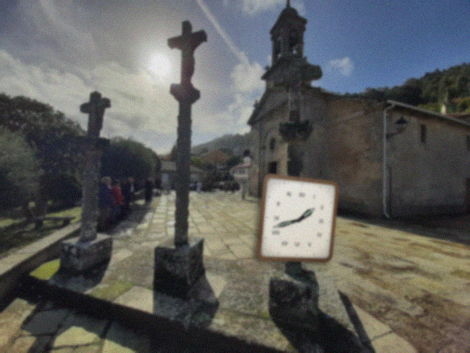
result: **1:42**
